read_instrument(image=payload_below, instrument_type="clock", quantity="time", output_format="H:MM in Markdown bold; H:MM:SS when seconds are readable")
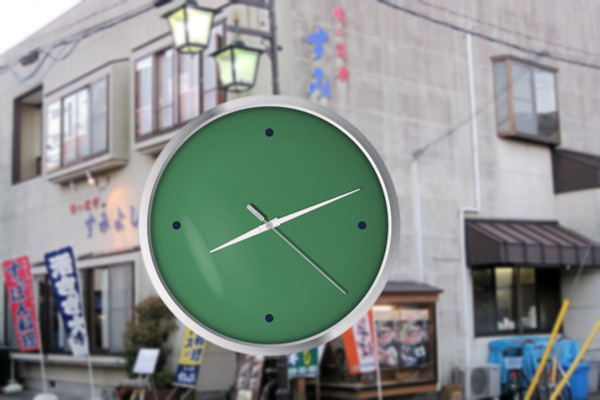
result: **8:11:22**
